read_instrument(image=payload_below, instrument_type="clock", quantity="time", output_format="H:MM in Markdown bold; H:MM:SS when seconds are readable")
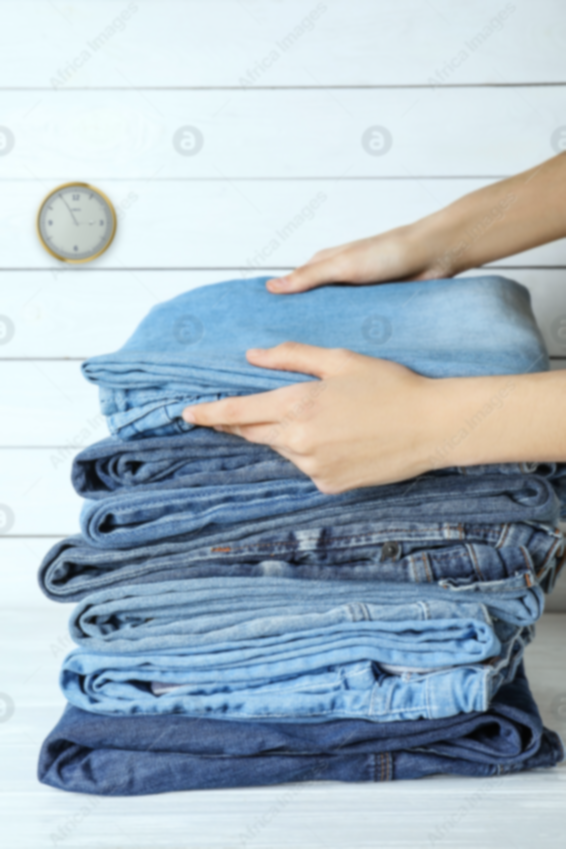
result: **2:55**
